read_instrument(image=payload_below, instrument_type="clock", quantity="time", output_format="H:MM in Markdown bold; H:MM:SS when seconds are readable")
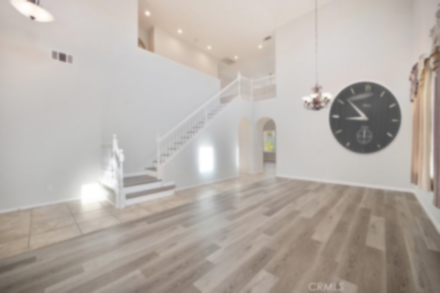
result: **8:52**
